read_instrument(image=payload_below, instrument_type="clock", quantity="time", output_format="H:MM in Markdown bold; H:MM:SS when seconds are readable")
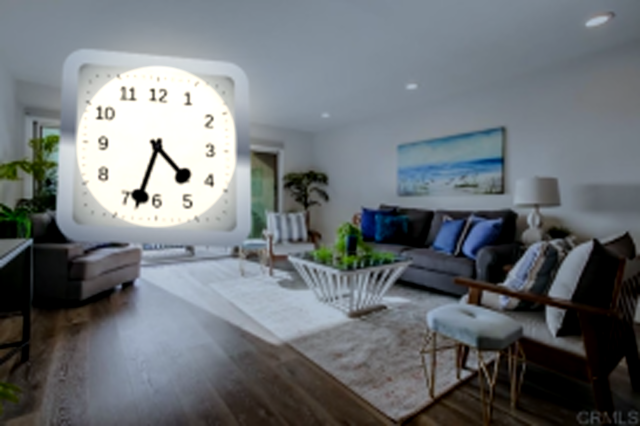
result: **4:33**
